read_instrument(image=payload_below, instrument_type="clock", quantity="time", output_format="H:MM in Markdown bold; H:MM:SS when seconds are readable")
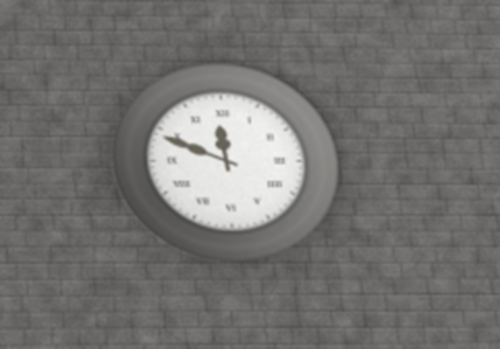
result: **11:49**
